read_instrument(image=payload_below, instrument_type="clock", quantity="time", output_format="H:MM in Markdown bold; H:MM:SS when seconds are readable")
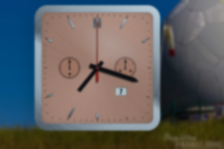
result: **7:18**
